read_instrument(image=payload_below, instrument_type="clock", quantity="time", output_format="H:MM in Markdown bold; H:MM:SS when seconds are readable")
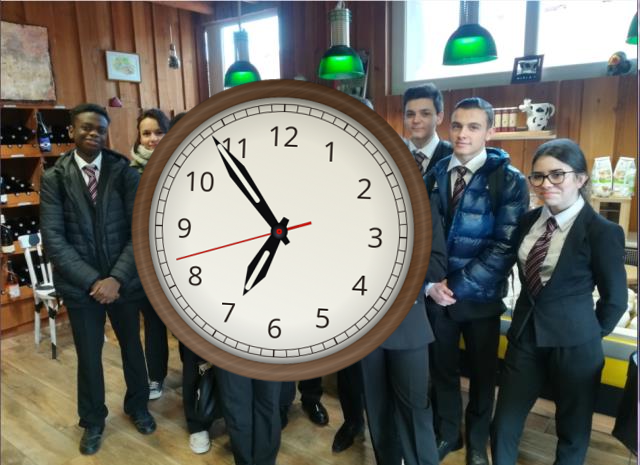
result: **6:53:42**
